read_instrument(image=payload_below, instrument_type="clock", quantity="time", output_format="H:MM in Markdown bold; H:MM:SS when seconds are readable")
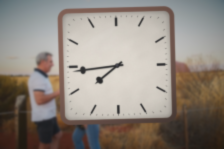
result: **7:44**
